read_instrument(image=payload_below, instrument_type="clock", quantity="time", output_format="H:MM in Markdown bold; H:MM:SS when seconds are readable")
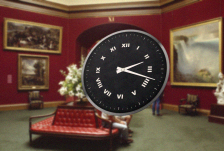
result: **2:18**
